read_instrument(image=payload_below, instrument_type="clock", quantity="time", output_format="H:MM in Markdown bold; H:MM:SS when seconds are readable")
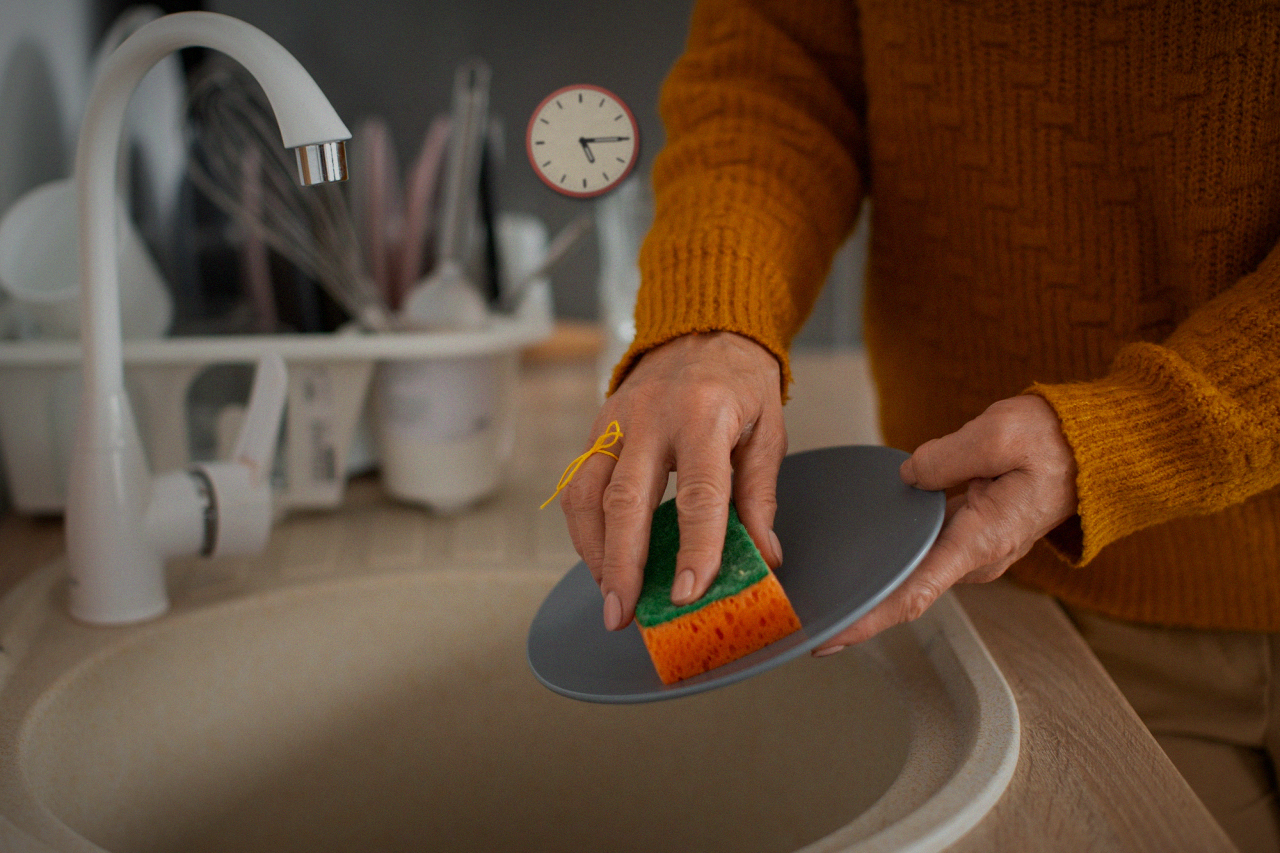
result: **5:15**
